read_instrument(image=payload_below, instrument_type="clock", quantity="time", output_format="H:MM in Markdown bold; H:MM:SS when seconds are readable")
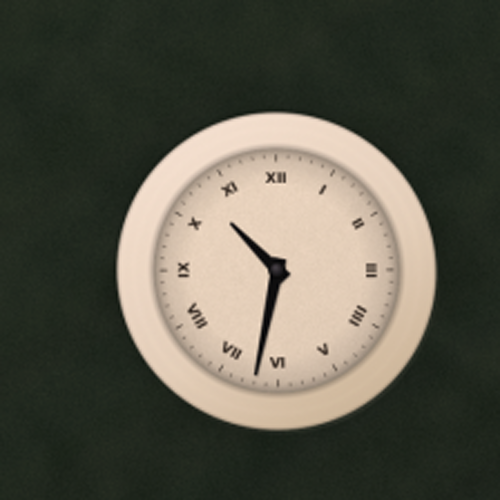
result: **10:32**
